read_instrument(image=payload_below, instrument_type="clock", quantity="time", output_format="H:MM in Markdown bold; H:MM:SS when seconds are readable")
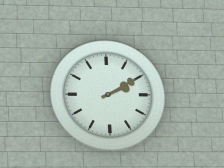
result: **2:10**
